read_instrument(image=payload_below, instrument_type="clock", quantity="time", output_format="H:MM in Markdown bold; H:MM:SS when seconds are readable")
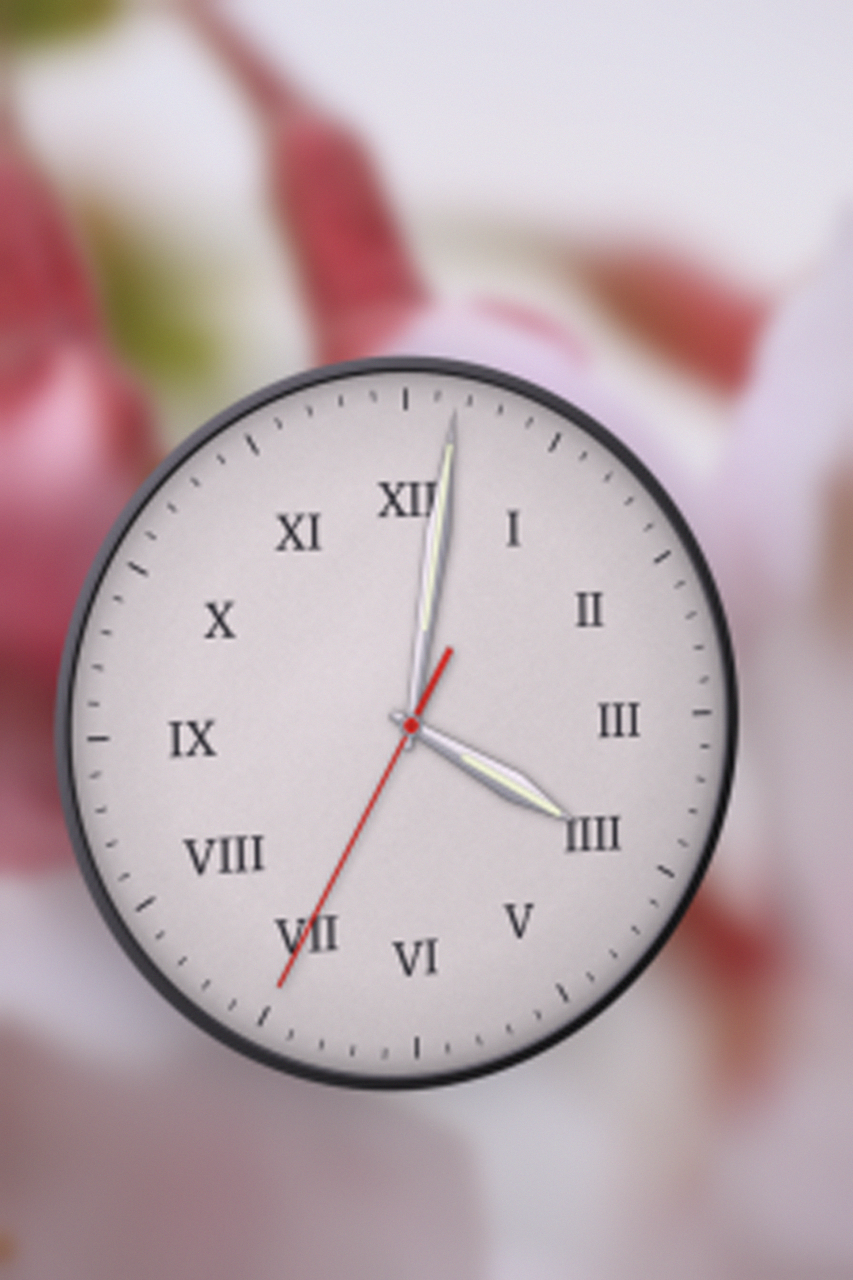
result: **4:01:35**
